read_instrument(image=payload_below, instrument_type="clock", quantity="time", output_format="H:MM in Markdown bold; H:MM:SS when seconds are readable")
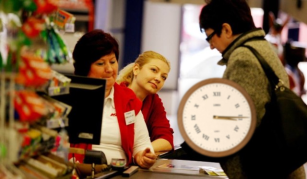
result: **3:15**
